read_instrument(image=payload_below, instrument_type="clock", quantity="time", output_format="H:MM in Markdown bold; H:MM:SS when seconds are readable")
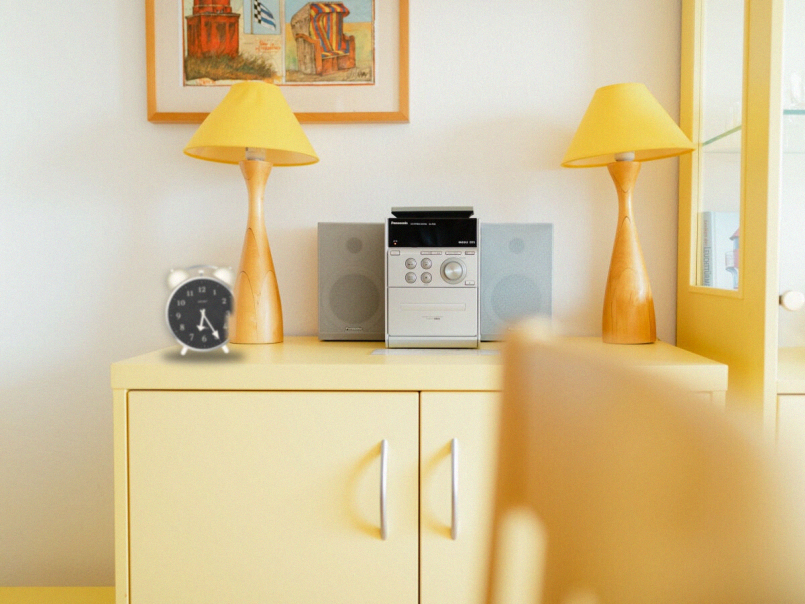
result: **6:25**
